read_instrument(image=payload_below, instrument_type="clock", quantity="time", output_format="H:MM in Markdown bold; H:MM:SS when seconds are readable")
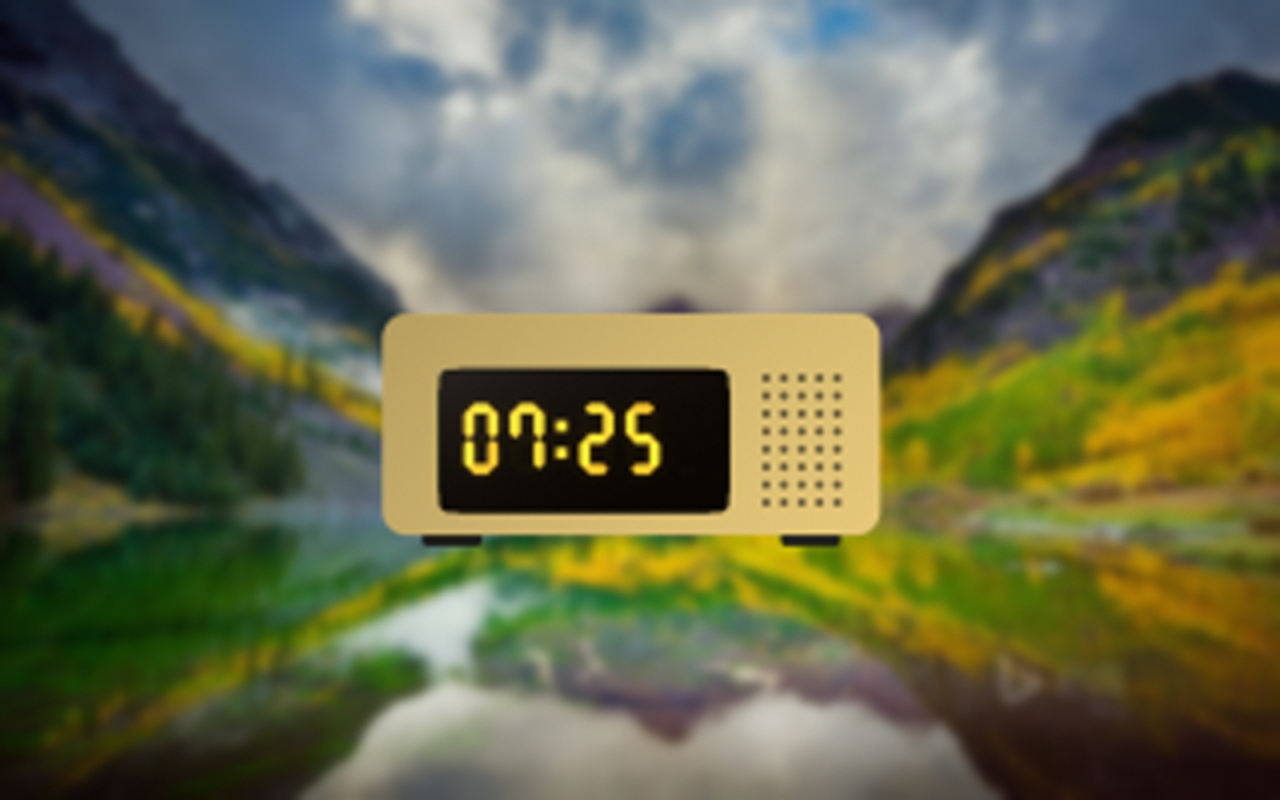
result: **7:25**
